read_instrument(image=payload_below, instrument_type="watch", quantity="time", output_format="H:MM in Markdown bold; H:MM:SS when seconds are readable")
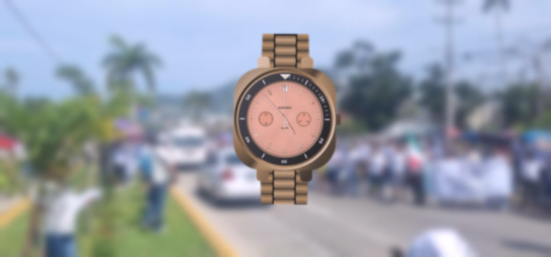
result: **4:53**
